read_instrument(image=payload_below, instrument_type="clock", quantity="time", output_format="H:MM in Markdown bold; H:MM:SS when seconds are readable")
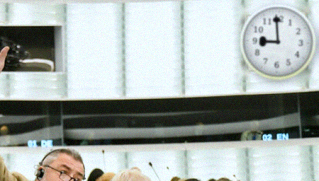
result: **8:59**
